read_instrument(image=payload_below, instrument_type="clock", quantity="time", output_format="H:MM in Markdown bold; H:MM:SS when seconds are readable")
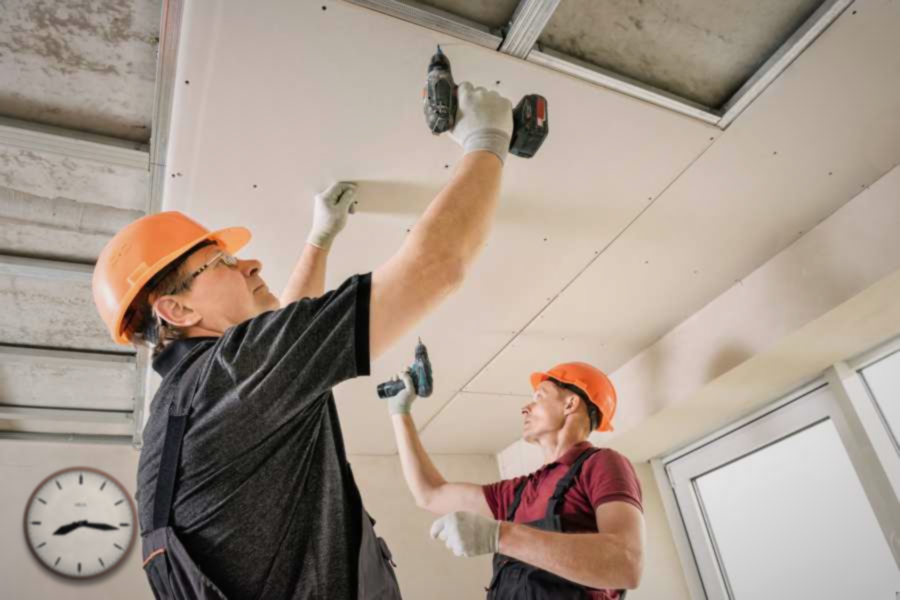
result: **8:16**
